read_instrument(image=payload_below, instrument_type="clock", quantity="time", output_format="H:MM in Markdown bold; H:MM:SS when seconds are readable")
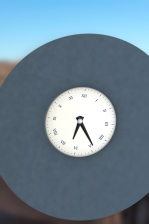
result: **6:24**
